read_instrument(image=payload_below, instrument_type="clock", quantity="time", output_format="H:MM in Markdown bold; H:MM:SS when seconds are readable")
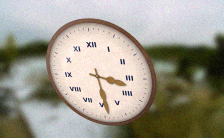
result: **3:29**
